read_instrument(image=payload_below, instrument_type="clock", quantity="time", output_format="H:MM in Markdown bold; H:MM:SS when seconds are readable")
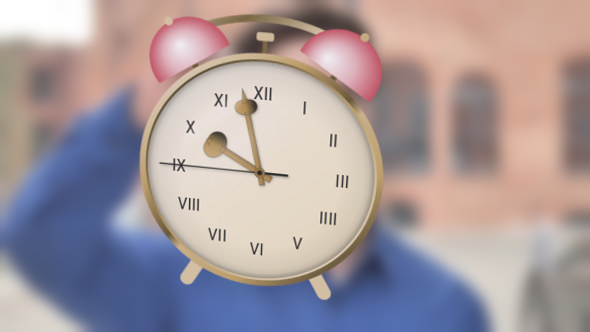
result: **9:57:45**
